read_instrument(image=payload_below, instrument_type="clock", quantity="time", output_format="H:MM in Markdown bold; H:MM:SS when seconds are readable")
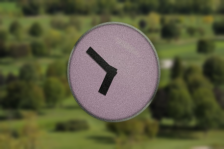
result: **6:52**
